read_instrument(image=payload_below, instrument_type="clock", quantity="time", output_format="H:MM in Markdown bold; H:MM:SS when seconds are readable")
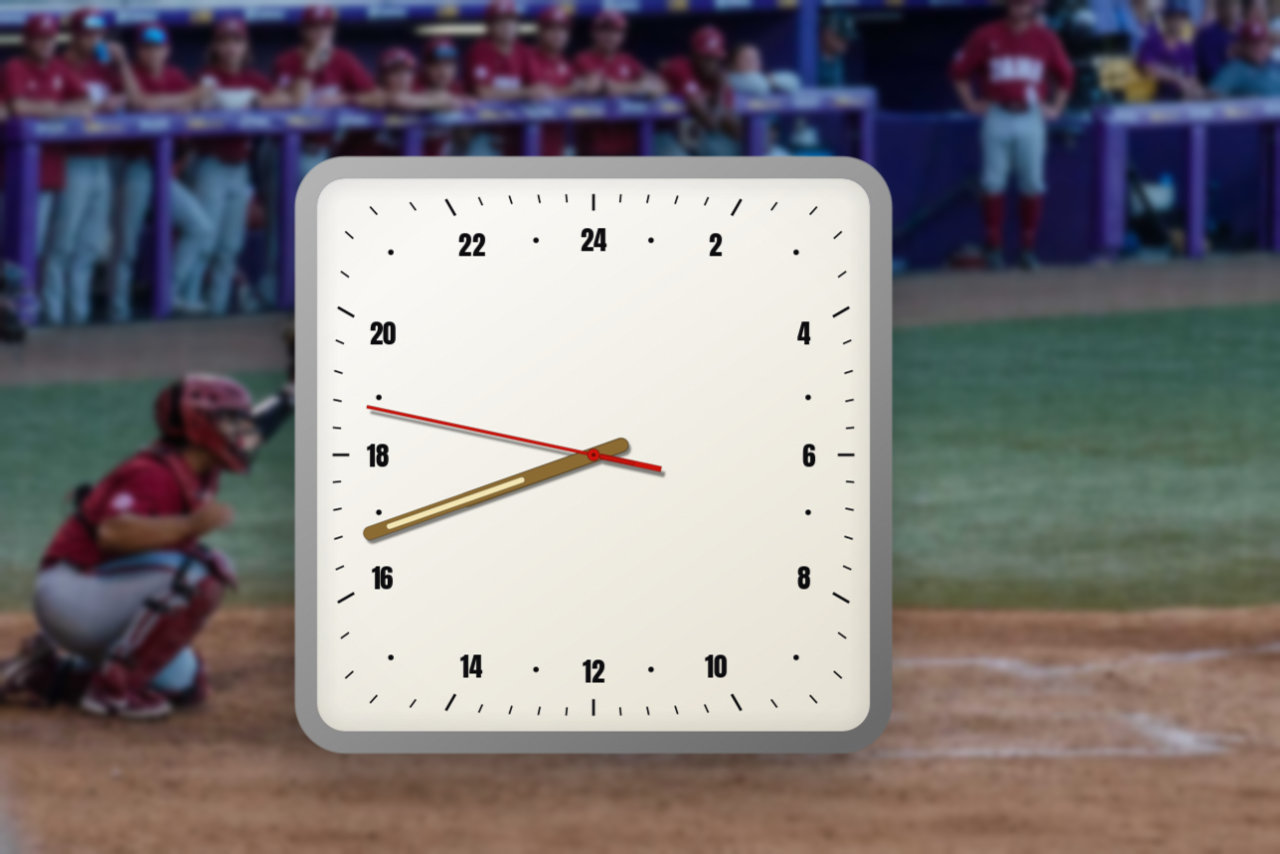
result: **16:41:47**
